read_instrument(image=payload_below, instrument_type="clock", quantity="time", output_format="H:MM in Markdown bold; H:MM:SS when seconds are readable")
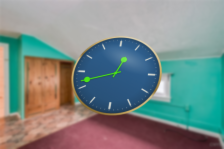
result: **12:42**
